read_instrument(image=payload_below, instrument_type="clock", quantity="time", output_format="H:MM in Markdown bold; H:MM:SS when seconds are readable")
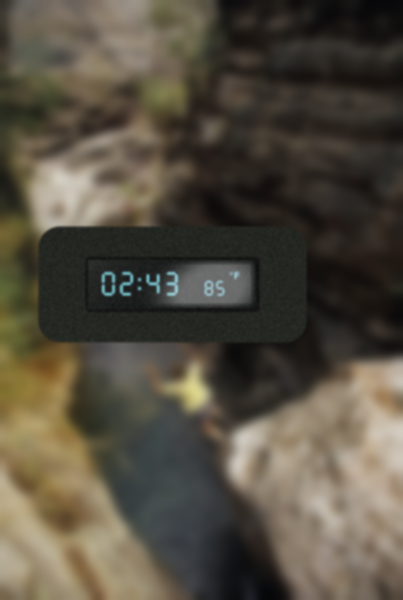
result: **2:43**
